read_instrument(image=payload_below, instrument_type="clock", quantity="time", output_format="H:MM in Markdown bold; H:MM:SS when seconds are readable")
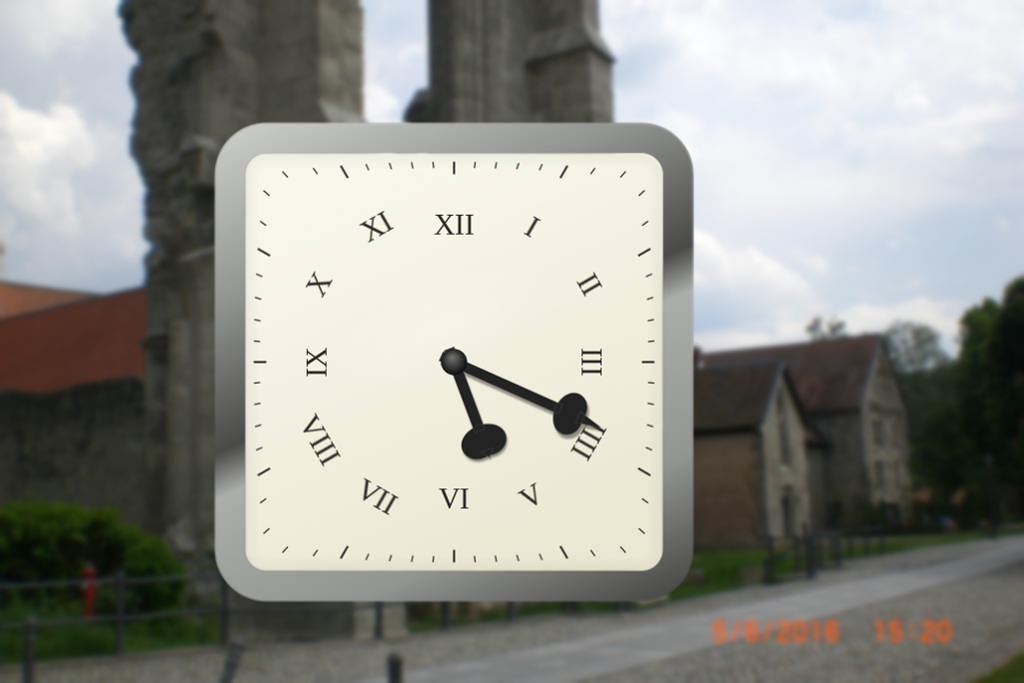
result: **5:19**
